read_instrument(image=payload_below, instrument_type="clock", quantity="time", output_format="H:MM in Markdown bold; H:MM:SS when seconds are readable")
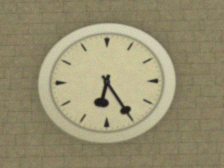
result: **6:25**
